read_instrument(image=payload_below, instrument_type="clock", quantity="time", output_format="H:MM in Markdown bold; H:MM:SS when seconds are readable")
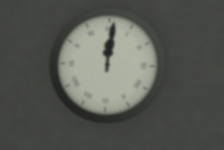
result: **12:01**
